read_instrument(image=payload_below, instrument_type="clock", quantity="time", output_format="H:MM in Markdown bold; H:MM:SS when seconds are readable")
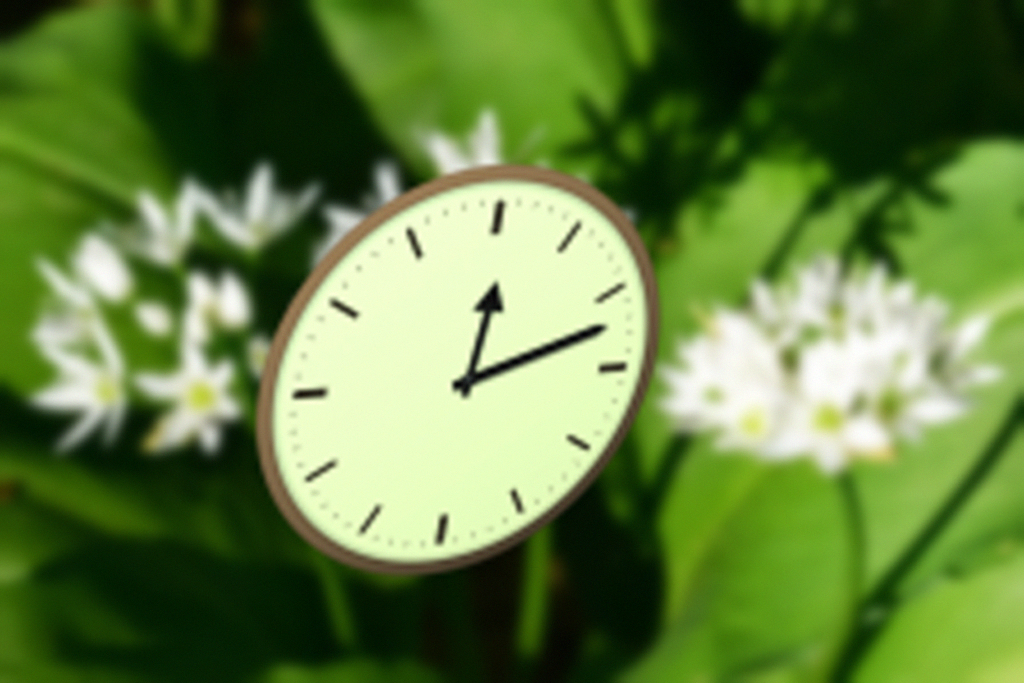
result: **12:12**
